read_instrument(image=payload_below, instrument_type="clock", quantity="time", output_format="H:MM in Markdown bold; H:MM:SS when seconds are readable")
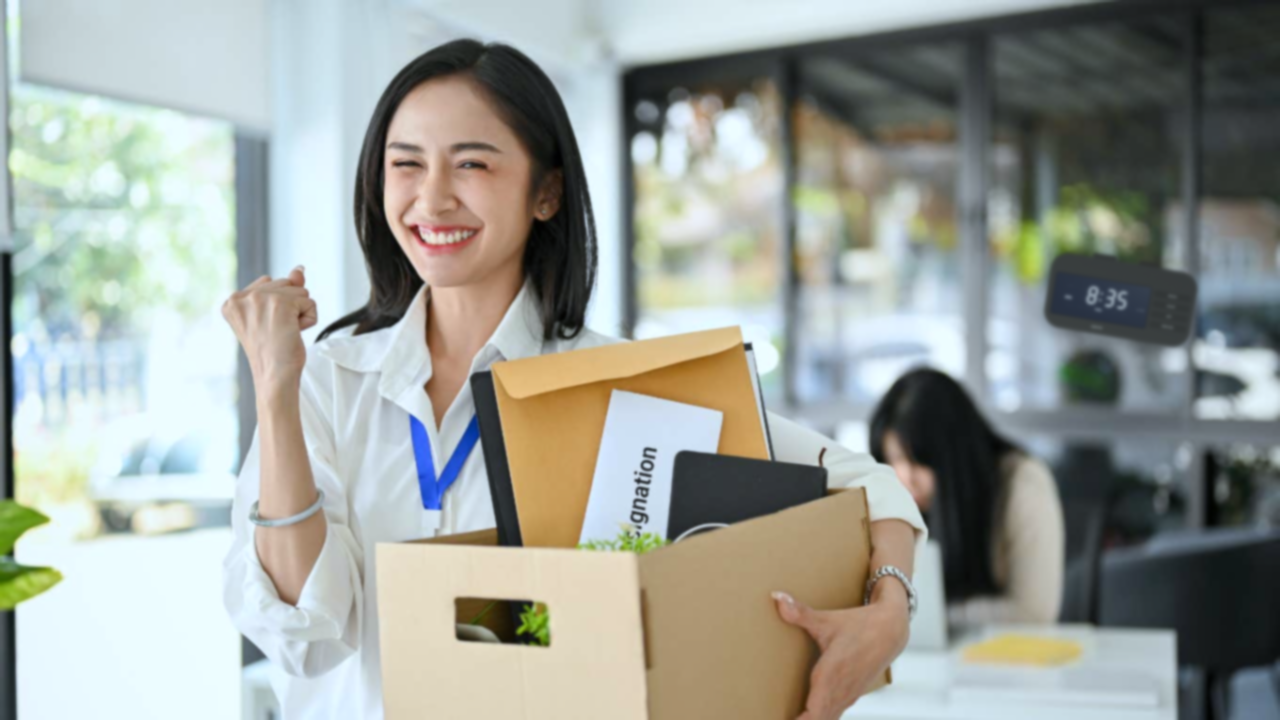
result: **8:35**
